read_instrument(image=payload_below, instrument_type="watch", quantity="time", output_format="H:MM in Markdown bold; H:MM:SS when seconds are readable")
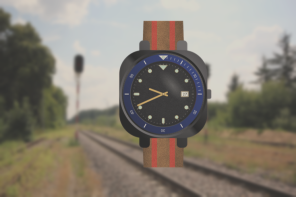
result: **9:41**
